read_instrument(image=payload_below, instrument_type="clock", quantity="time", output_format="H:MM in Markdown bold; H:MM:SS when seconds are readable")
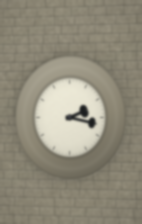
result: **2:17**
